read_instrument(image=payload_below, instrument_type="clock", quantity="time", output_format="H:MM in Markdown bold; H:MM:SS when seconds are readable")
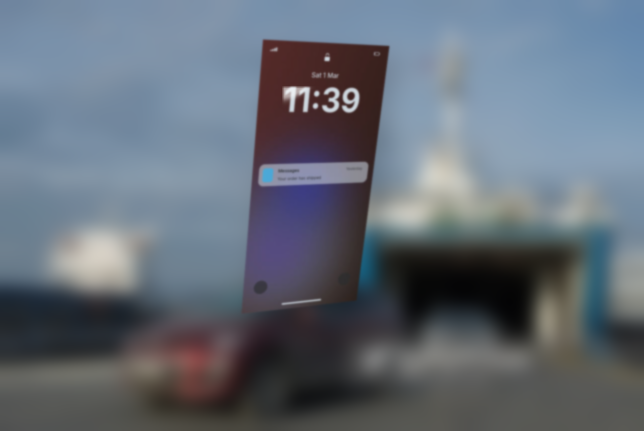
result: **11:39**
